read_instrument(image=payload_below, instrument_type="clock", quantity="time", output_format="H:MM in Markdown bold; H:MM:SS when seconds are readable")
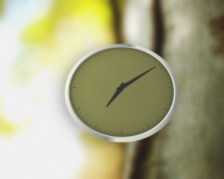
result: **7:09**
